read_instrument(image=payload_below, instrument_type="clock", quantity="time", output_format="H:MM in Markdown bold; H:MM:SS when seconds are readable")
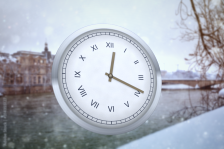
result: **12:19**
